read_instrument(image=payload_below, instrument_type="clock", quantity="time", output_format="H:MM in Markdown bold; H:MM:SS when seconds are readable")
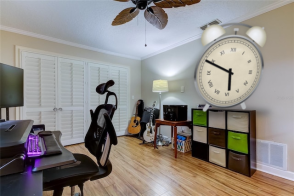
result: **5:49**
